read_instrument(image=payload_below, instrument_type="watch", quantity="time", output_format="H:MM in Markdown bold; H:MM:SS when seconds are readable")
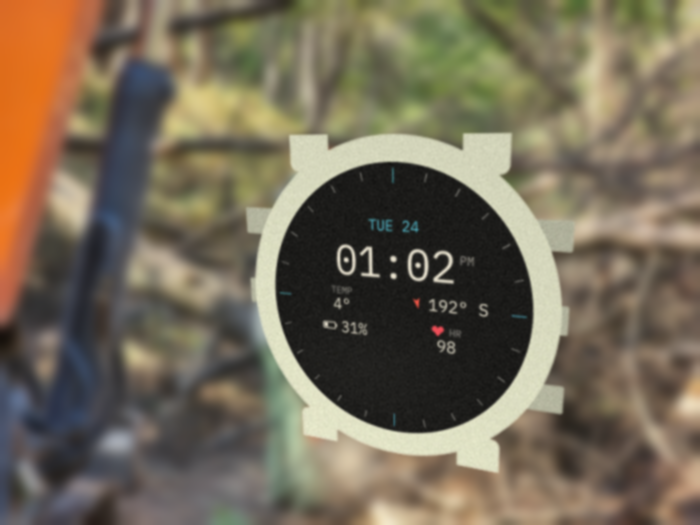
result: **1:02**
